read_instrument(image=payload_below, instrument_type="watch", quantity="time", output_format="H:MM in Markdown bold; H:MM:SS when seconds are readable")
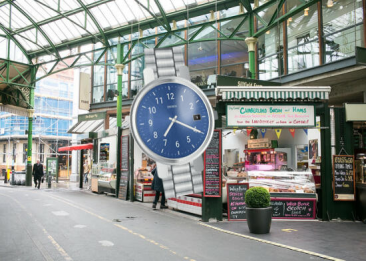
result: **7:20**
